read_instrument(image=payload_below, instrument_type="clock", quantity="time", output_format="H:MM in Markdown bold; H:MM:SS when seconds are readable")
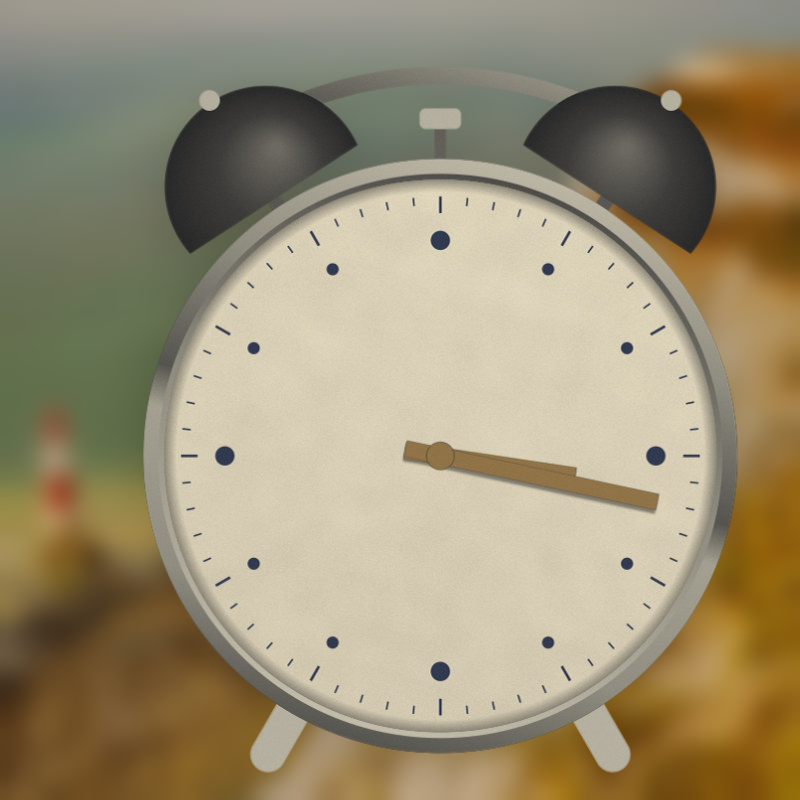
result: **3:17**
